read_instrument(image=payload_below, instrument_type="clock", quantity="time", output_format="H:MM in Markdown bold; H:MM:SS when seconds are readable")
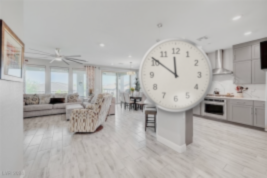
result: **11:51**
